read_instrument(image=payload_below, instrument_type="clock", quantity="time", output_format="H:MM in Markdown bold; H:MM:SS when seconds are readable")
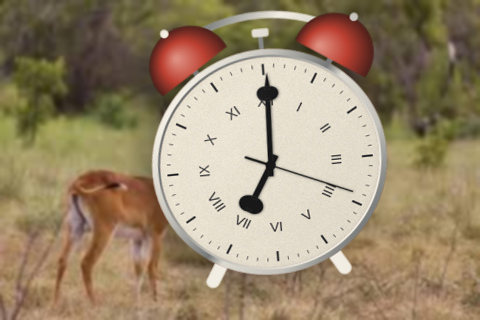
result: **7:00:19**
